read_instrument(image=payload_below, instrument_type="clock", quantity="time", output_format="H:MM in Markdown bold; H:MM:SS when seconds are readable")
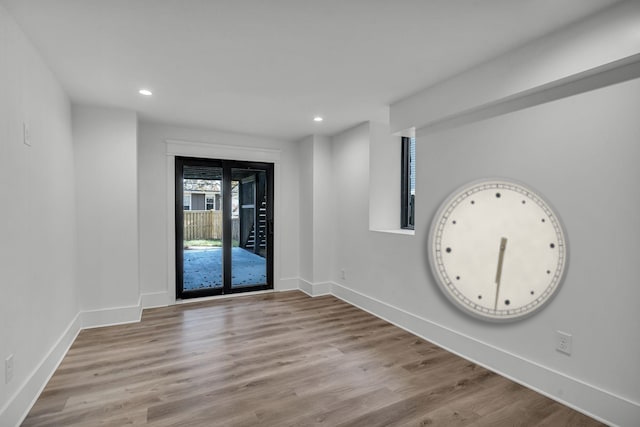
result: **6:32**
